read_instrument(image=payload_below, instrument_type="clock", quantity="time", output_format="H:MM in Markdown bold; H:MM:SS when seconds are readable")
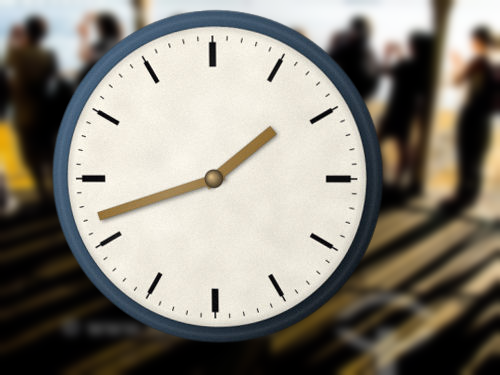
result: **1:42**
